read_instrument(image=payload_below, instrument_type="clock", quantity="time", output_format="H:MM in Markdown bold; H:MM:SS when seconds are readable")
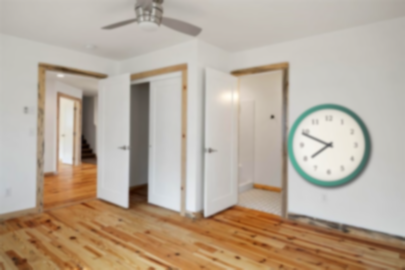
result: **7:49**
